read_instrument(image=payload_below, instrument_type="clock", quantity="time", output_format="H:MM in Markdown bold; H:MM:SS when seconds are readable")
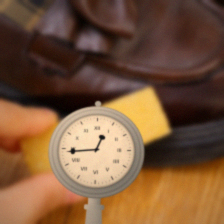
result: **12:44**
